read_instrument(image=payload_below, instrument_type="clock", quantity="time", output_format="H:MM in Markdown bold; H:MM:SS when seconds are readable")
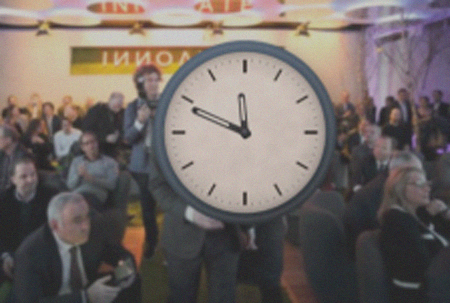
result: **11:49**
